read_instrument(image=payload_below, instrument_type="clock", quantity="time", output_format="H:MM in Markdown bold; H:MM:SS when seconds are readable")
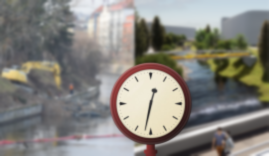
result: **12:32**
